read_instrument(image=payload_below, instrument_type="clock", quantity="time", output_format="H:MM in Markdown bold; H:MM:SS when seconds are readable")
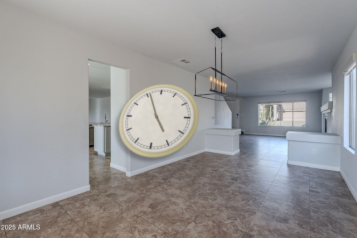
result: **4:56**
